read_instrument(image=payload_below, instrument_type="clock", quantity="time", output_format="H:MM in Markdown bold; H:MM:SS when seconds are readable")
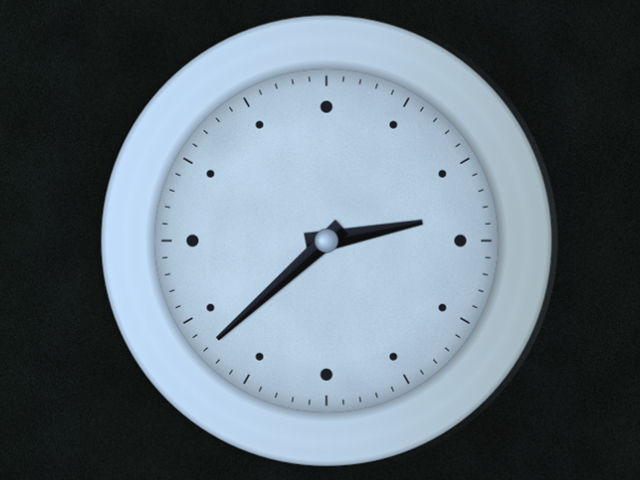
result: **2:38**
